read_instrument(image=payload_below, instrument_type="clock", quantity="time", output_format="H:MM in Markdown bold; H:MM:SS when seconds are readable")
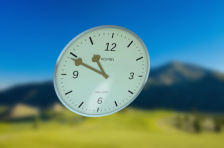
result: **10:49**
